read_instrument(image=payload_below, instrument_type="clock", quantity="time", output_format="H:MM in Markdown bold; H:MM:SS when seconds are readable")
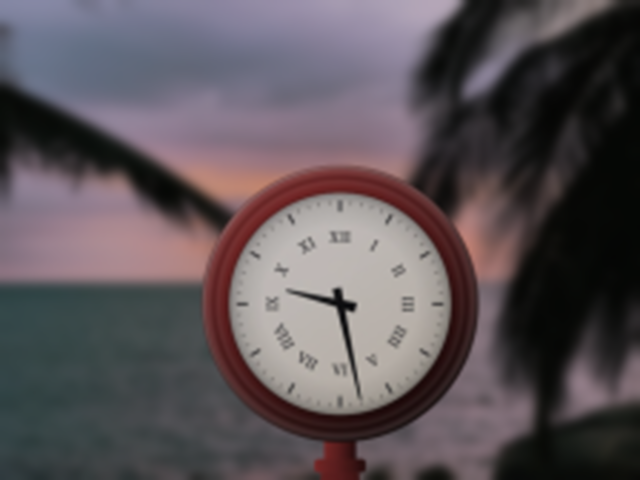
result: **9:28**
